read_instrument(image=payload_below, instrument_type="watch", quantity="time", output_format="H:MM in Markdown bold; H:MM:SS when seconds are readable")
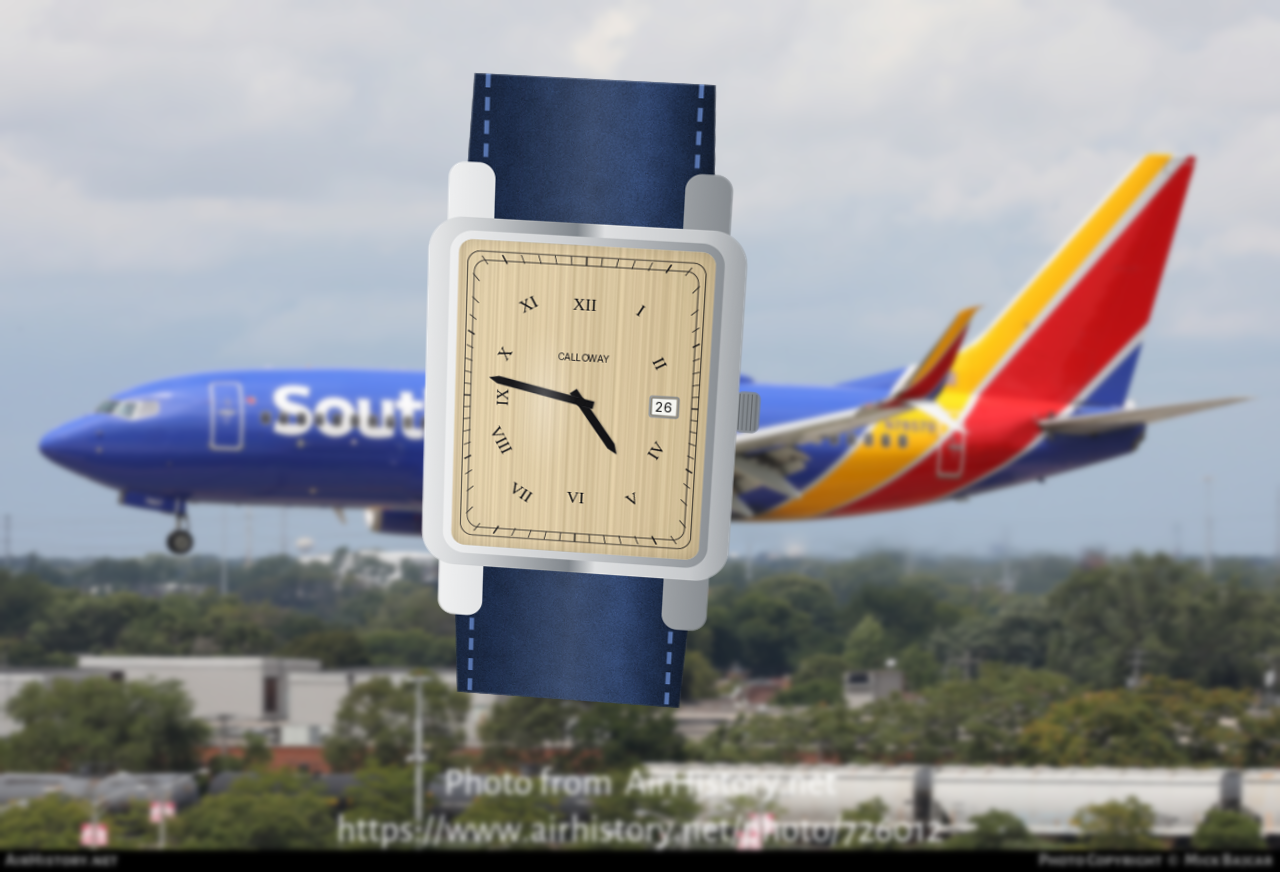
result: **4:47**
